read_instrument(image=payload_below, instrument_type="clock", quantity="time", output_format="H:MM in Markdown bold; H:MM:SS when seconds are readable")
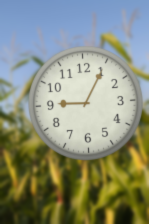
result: **9:05**
